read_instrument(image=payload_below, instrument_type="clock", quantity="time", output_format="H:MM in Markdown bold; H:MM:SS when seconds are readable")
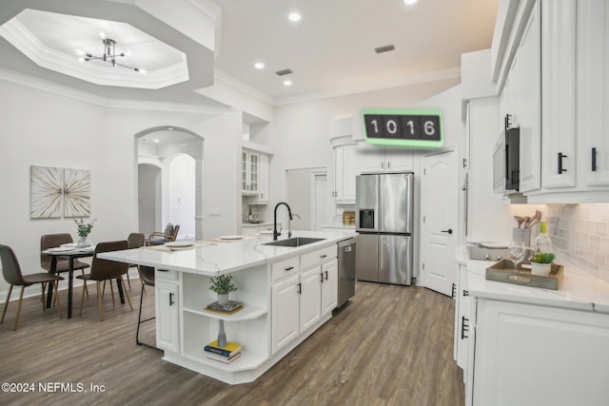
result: **10:16**
